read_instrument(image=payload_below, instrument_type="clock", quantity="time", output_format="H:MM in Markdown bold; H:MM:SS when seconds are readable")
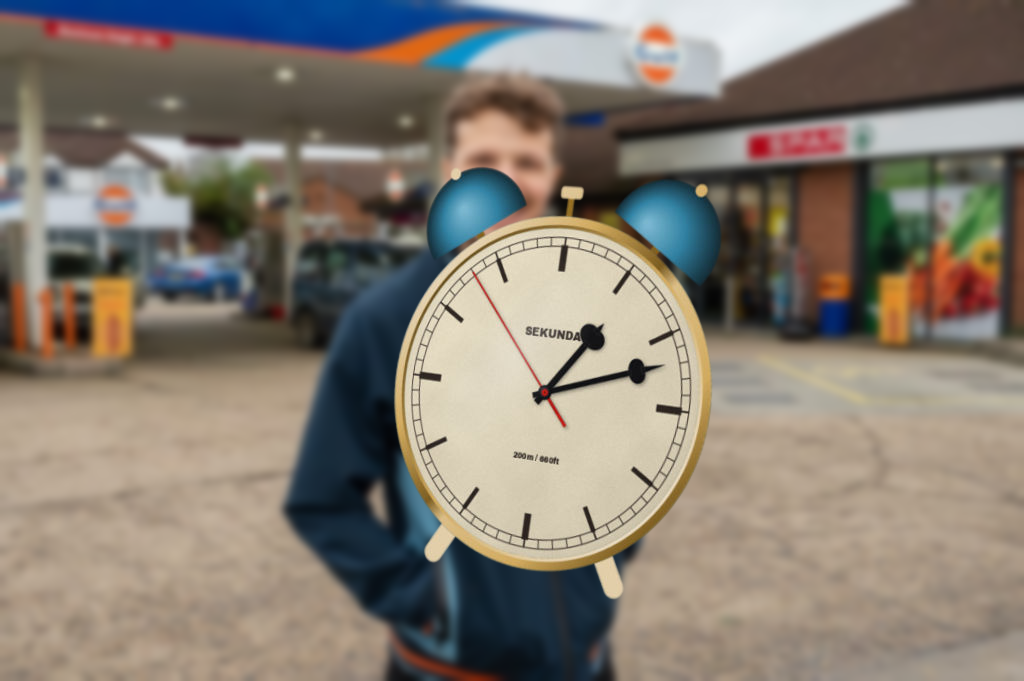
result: **1:11:53**
